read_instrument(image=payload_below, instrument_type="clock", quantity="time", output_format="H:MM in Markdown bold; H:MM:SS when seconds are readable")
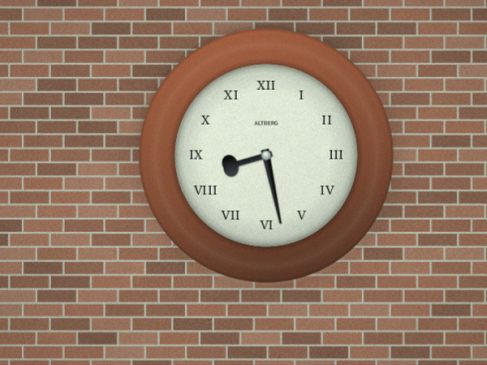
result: **8:28**
